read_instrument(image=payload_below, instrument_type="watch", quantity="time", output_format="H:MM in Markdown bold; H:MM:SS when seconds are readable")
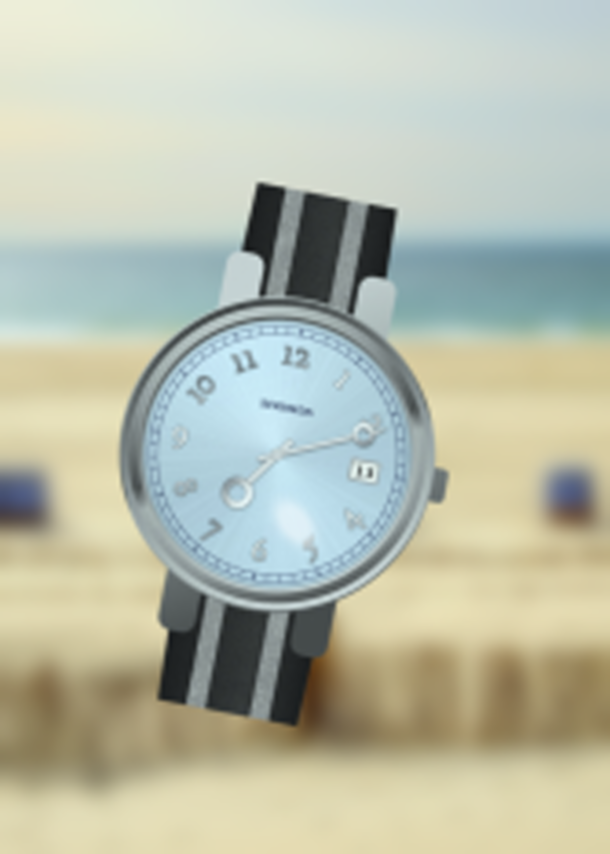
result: **7:11**
